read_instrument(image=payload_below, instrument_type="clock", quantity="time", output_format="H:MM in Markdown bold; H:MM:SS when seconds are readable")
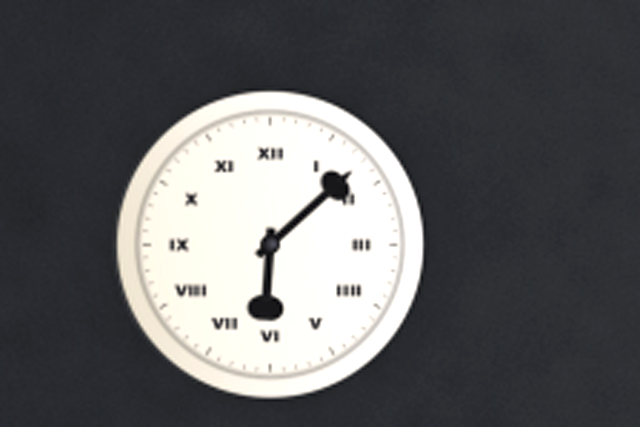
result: **6:08**
